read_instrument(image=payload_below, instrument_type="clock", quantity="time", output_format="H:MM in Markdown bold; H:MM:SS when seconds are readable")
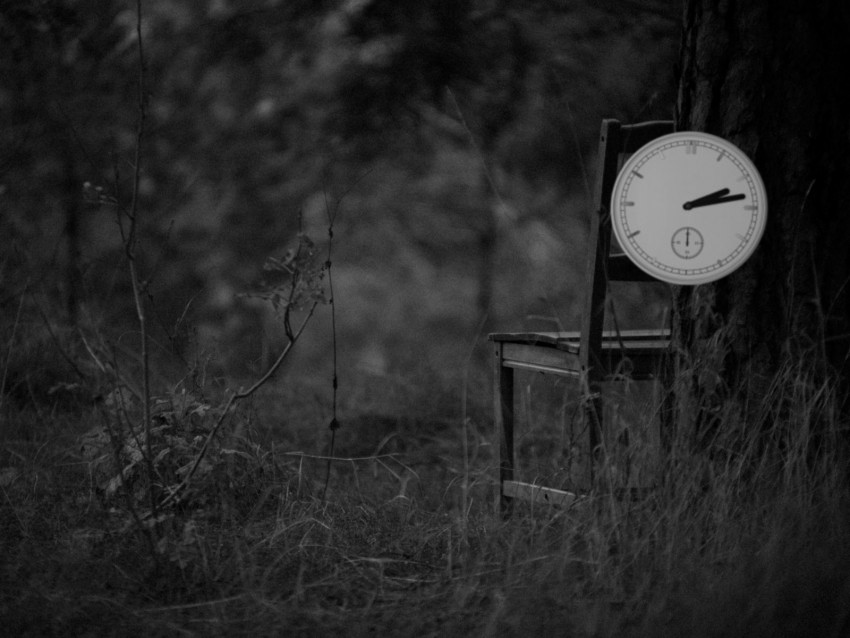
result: **2:13**
